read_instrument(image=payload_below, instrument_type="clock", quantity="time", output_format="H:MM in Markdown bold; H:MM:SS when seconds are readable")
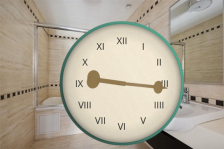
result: **9:16**
